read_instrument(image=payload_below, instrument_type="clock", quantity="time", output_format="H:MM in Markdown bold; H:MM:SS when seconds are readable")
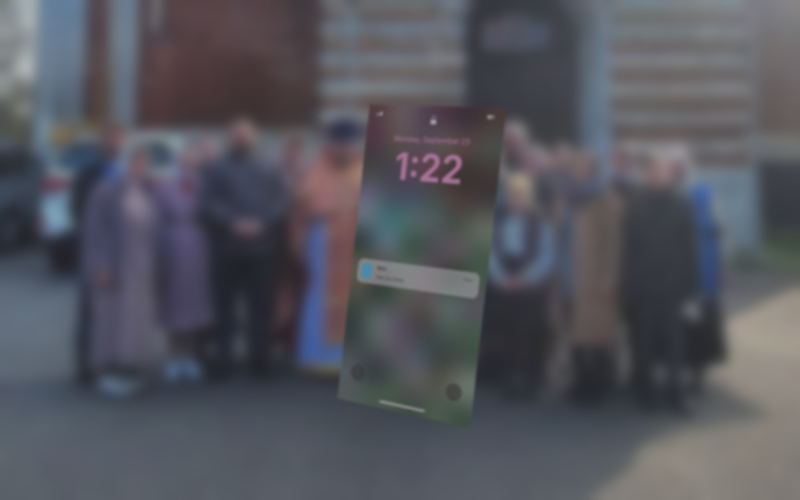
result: **1:22**
